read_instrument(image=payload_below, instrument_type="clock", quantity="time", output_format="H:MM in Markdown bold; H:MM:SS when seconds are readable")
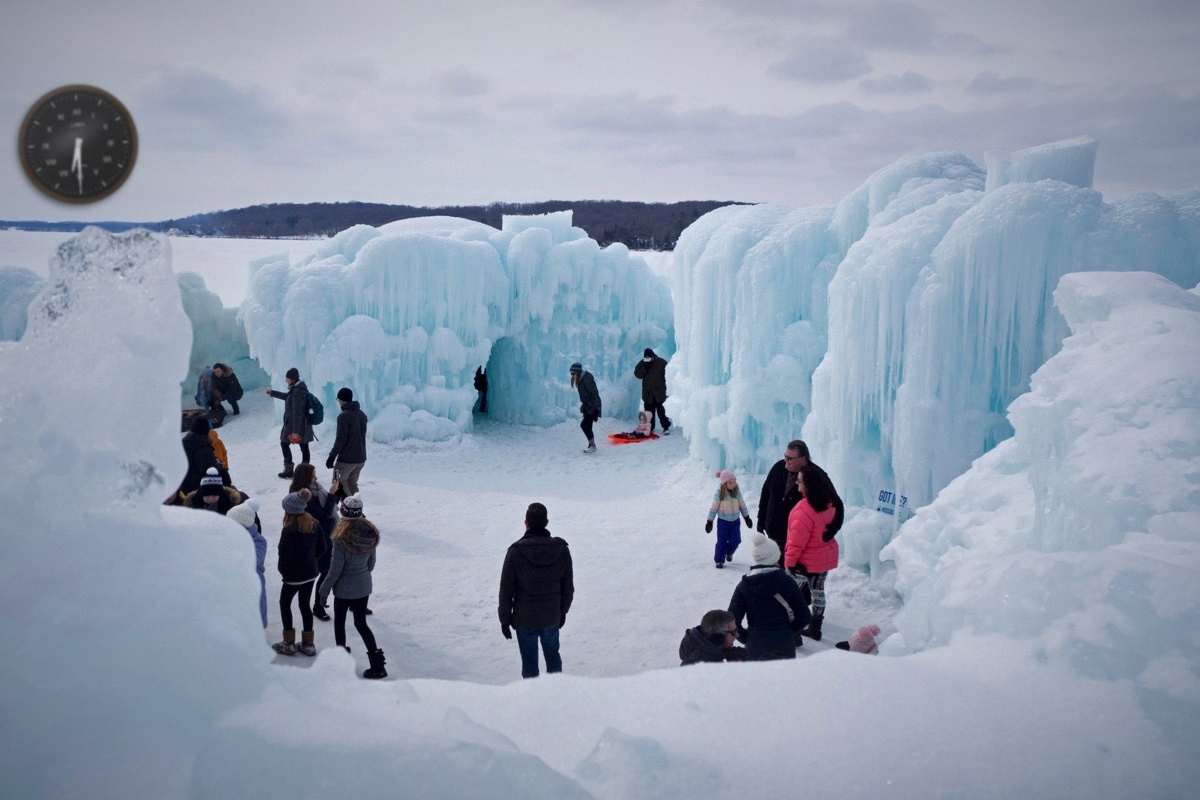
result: **6:30**
